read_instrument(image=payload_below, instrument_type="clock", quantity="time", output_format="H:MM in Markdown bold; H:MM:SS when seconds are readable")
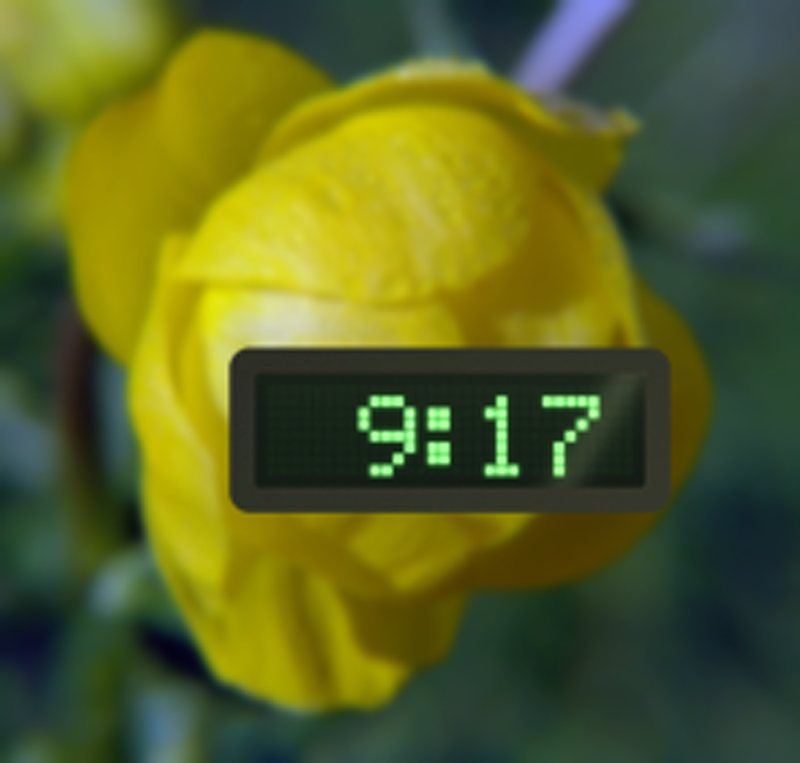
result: **9:17**
